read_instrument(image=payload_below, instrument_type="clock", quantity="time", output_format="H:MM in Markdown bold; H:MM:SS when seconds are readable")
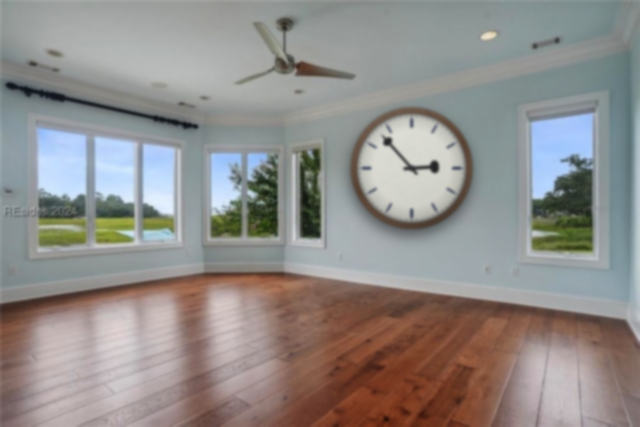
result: **2:53**
